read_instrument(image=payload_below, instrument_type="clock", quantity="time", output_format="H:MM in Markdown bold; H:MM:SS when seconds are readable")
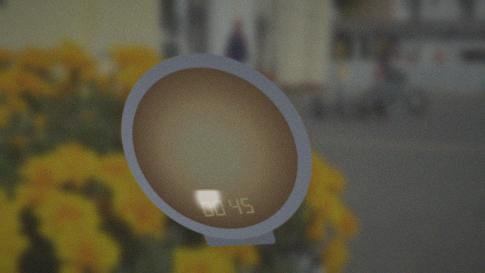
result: **0:45**
